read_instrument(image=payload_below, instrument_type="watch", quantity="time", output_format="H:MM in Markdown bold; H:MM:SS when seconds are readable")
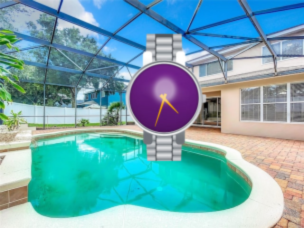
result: **4:33**
